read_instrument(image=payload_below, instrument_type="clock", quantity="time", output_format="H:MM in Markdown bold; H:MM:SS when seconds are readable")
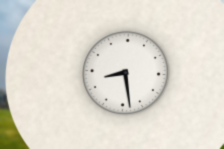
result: **8:28**
